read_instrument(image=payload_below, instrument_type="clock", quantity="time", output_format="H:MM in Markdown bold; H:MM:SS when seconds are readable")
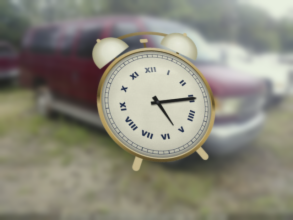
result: **5:15**
